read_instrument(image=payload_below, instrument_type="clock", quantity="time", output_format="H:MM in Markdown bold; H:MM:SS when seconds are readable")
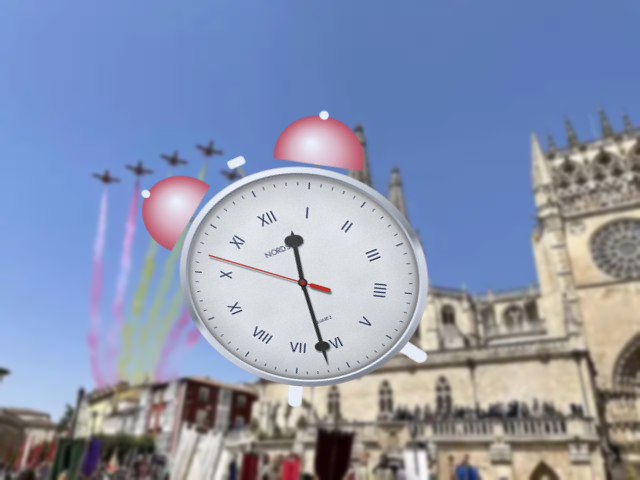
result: **12:31:52**
